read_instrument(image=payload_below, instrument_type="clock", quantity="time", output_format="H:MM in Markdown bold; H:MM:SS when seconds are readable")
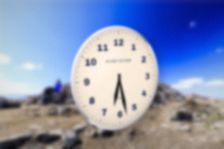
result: **6:28**
